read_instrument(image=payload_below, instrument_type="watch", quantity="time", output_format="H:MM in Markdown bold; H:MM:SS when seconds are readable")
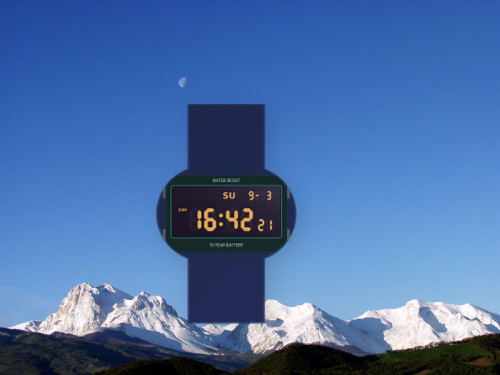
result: **16:42:21**
